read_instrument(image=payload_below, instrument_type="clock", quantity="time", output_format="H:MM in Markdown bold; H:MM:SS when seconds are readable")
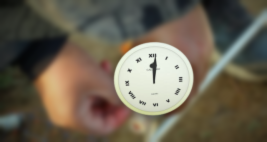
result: **12:01**
